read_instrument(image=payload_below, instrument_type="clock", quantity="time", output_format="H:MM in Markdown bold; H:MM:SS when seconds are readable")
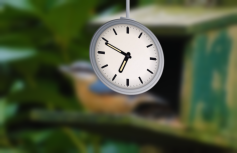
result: **6:49**
